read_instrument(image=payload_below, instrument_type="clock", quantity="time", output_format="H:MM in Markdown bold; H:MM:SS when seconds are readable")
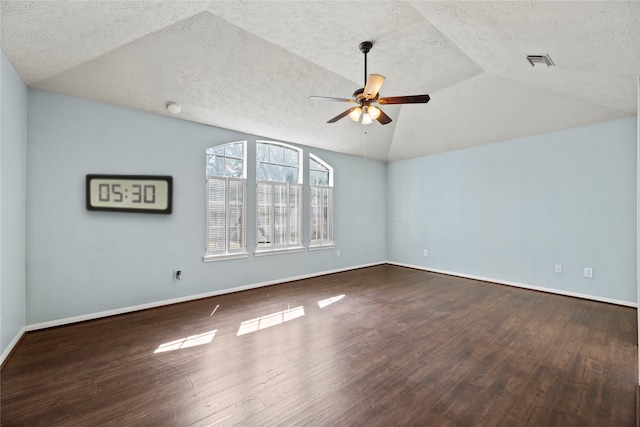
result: **5:30**
